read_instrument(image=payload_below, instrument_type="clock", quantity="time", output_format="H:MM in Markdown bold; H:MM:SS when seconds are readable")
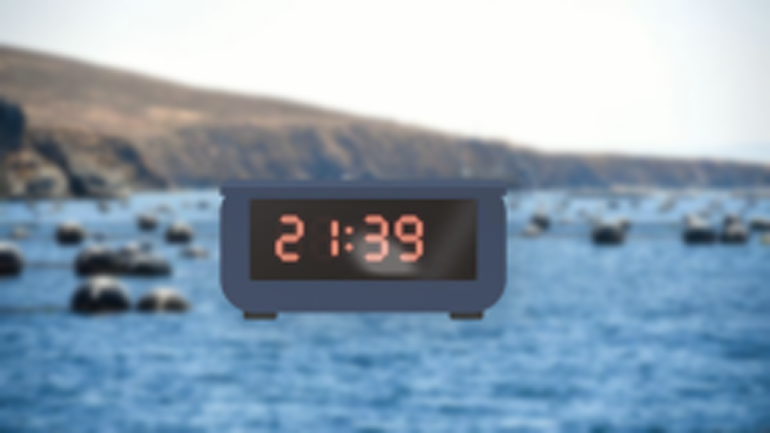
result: **21:39**
